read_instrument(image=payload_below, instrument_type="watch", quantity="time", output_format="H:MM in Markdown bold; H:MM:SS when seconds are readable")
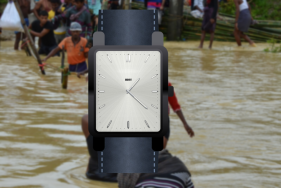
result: **1:22**
